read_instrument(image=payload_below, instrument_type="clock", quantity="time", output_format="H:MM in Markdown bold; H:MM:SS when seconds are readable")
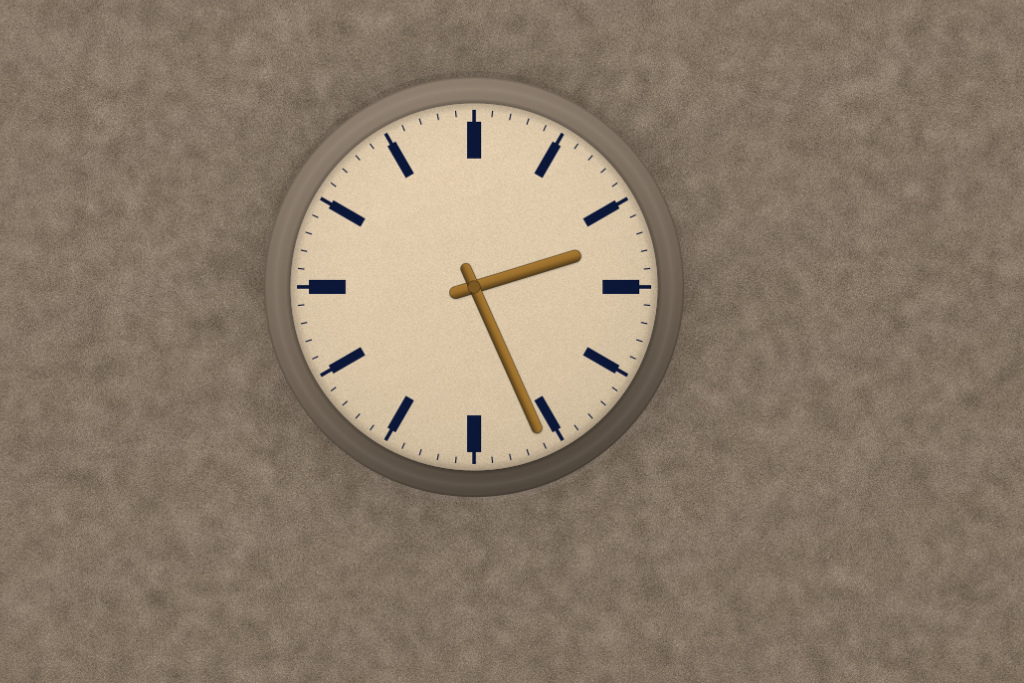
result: **2:26**
